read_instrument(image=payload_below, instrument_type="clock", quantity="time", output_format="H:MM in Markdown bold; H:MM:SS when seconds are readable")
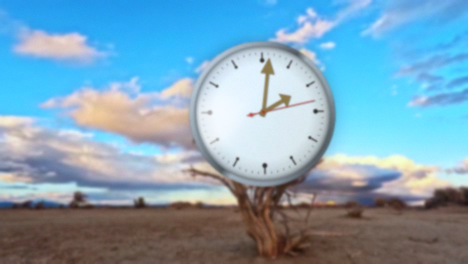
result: **2:01:13**
